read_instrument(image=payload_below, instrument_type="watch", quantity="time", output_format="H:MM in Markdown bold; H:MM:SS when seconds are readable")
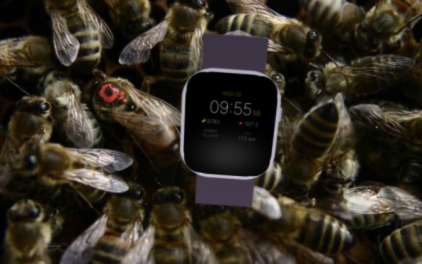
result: **9:55**
